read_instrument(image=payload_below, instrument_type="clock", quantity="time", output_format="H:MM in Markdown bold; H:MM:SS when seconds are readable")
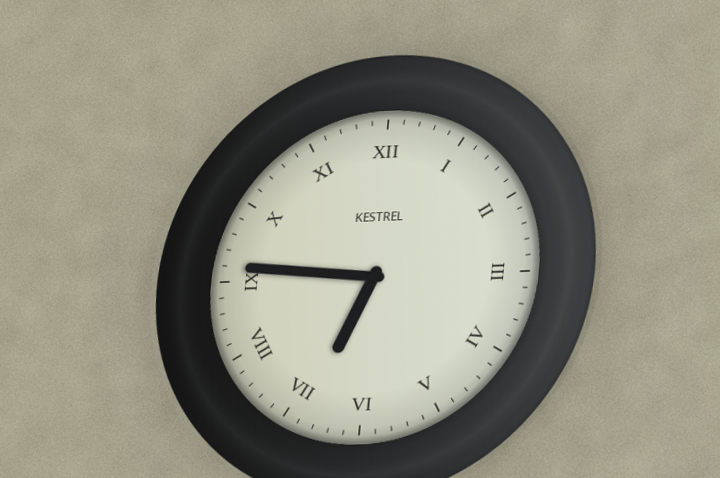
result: **6:46**
